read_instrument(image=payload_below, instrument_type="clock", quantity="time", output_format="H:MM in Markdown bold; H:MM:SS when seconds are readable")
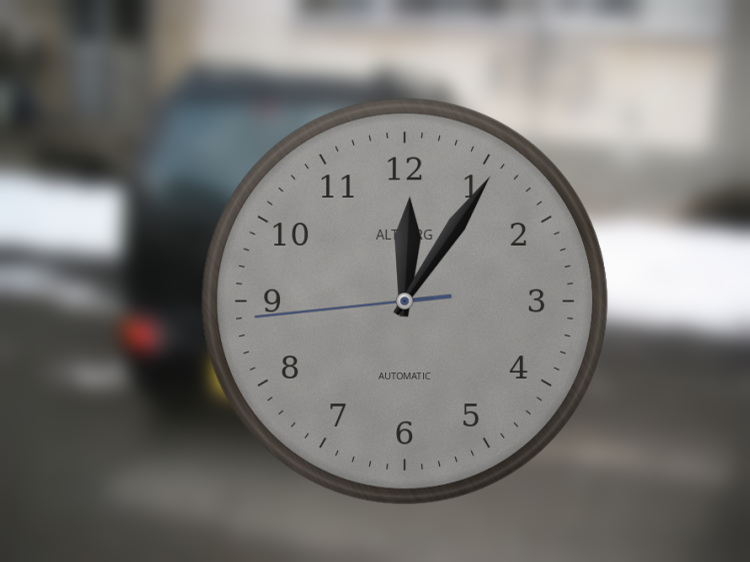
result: **12:05:44**
